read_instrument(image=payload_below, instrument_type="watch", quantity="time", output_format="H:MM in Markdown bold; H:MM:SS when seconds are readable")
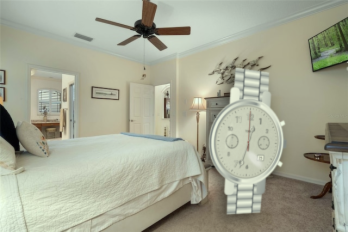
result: **12:33**
